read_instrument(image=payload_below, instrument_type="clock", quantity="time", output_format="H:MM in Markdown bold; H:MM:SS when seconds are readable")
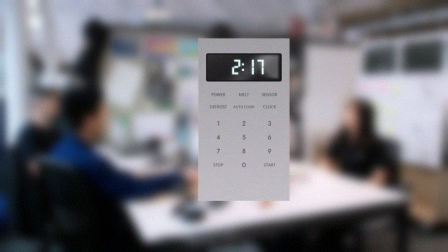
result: **2:17**
